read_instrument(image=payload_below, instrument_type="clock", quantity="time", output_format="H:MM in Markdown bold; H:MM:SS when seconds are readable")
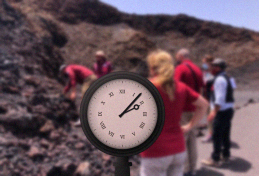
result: **2:07**
